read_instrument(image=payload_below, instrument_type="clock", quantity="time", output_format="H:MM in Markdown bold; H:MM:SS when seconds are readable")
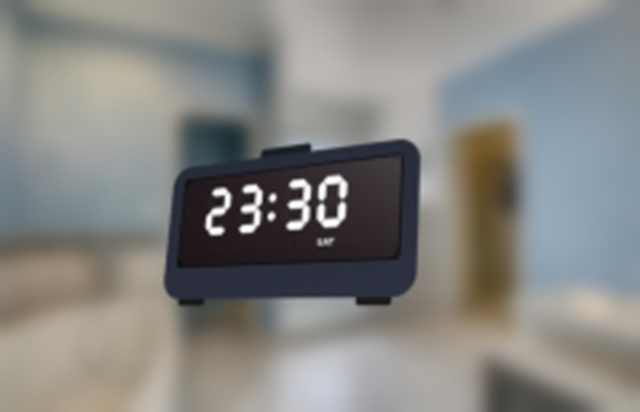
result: **23:30**
